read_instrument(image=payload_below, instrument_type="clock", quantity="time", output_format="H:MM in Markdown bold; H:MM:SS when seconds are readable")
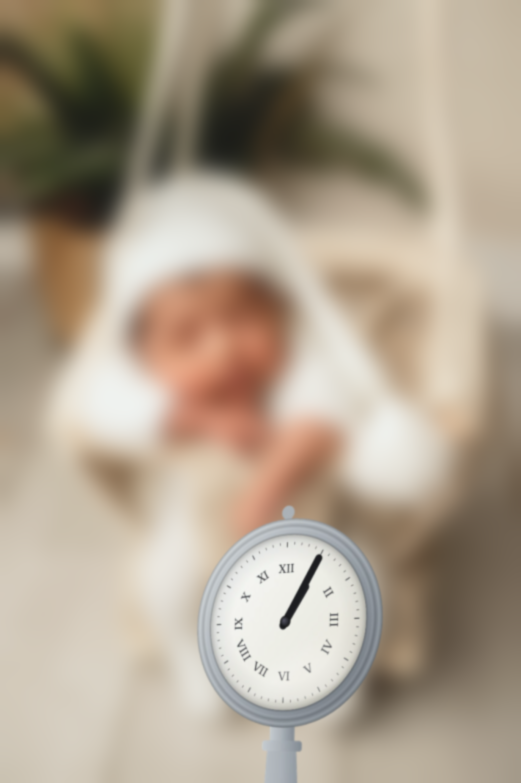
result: **1:05**
